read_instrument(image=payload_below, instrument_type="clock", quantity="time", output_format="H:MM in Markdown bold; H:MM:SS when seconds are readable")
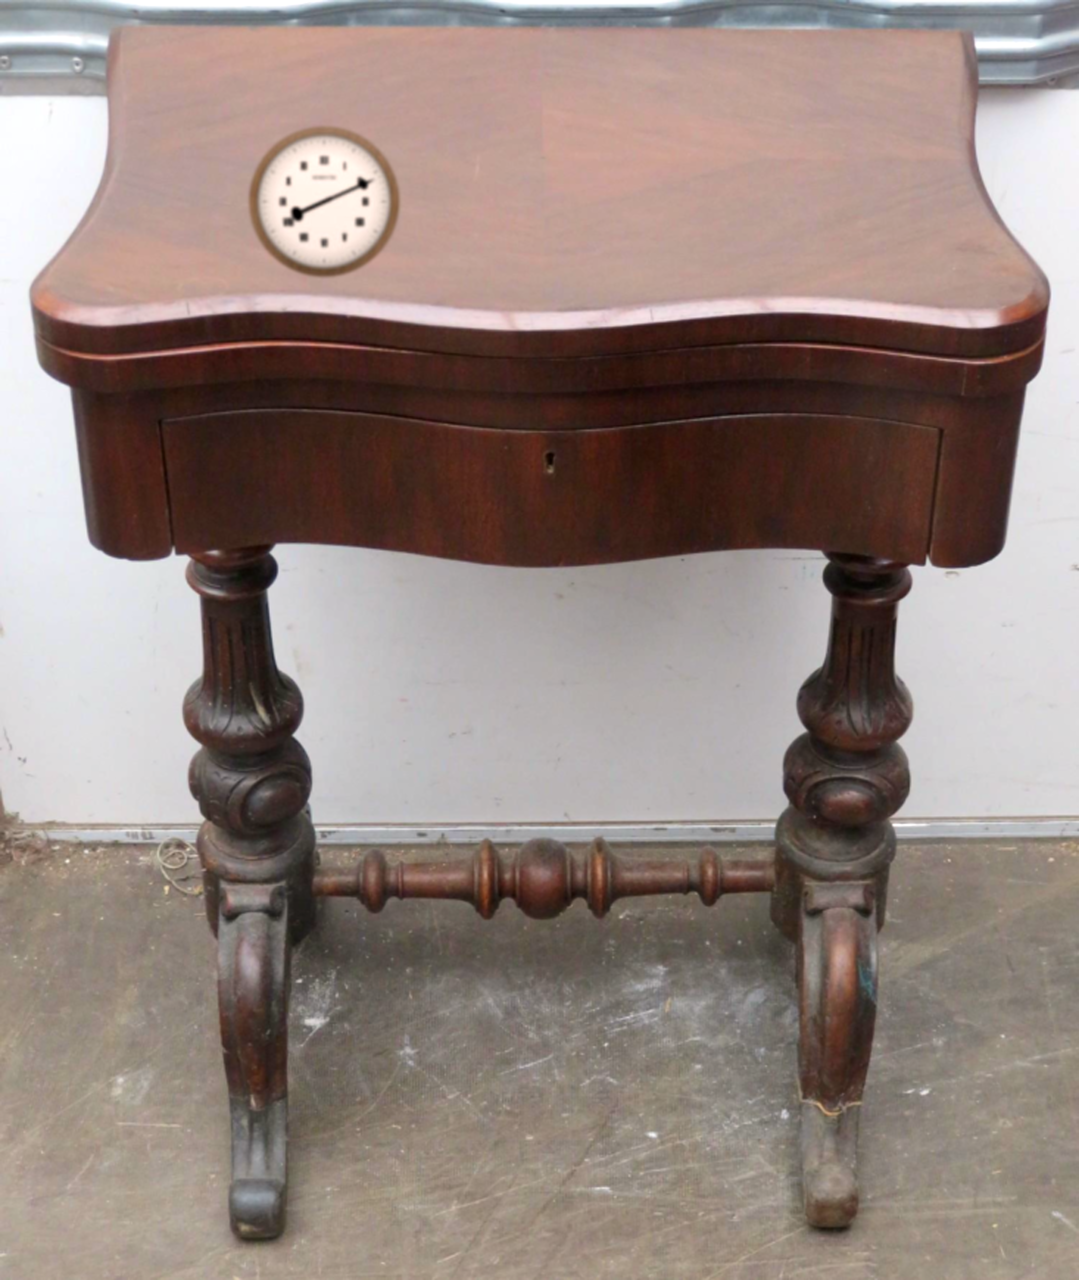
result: **8:11**
